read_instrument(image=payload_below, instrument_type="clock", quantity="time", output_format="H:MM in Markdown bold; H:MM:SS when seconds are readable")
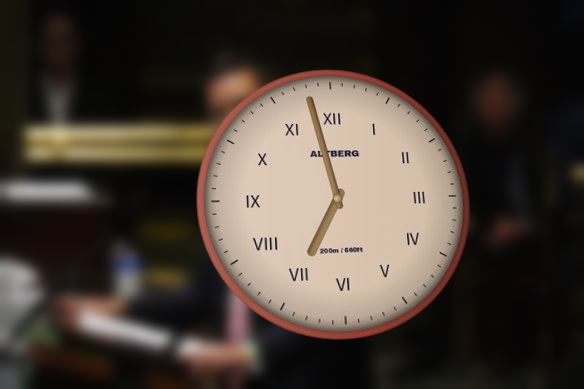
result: **6:58**
